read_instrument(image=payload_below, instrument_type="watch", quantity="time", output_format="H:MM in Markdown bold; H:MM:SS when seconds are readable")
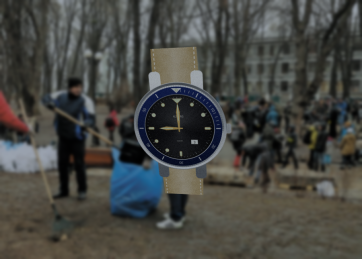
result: **9:00**
